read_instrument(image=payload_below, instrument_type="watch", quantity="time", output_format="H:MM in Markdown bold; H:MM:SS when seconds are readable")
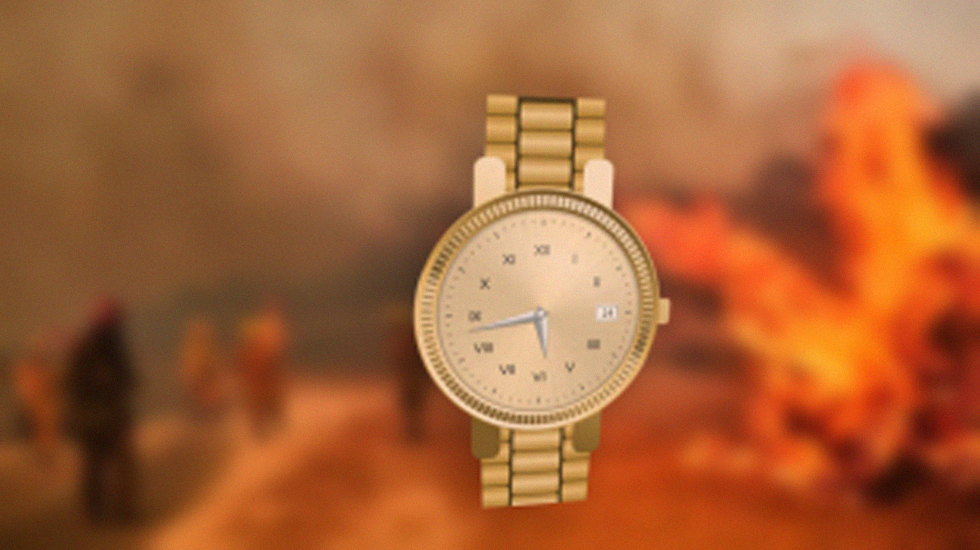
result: **5:43**
